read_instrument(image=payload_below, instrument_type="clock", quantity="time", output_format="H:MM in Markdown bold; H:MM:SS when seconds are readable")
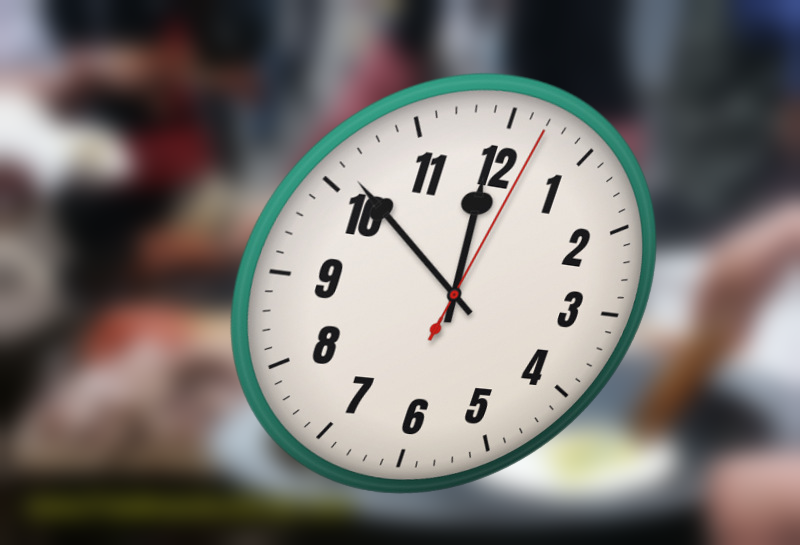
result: **11:51:02**
